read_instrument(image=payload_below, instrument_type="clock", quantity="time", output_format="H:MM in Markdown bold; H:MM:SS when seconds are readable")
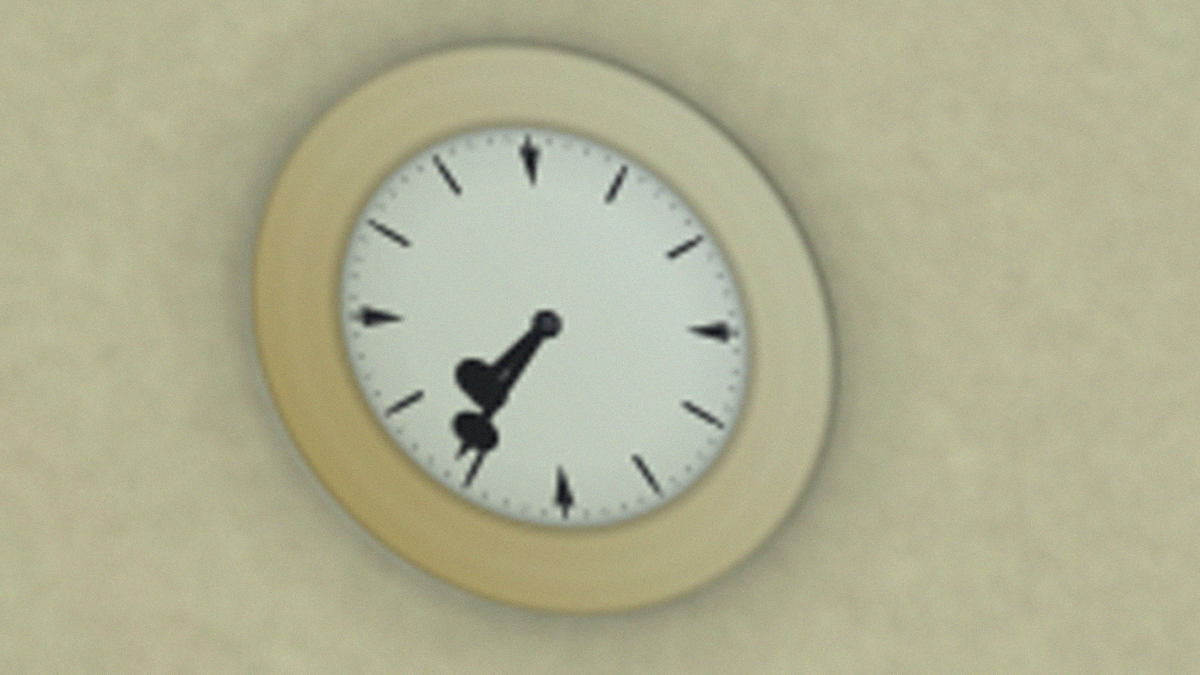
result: **7:36**
